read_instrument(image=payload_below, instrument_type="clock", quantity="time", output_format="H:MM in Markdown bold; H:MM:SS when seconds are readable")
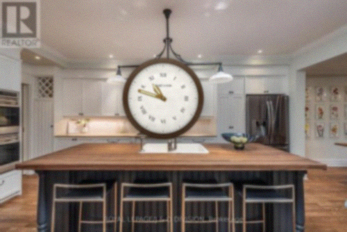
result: **10:48**
